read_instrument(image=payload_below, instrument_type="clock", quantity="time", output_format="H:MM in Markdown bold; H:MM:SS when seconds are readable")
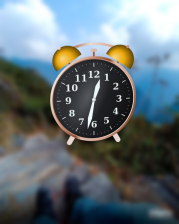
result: **12:32**
